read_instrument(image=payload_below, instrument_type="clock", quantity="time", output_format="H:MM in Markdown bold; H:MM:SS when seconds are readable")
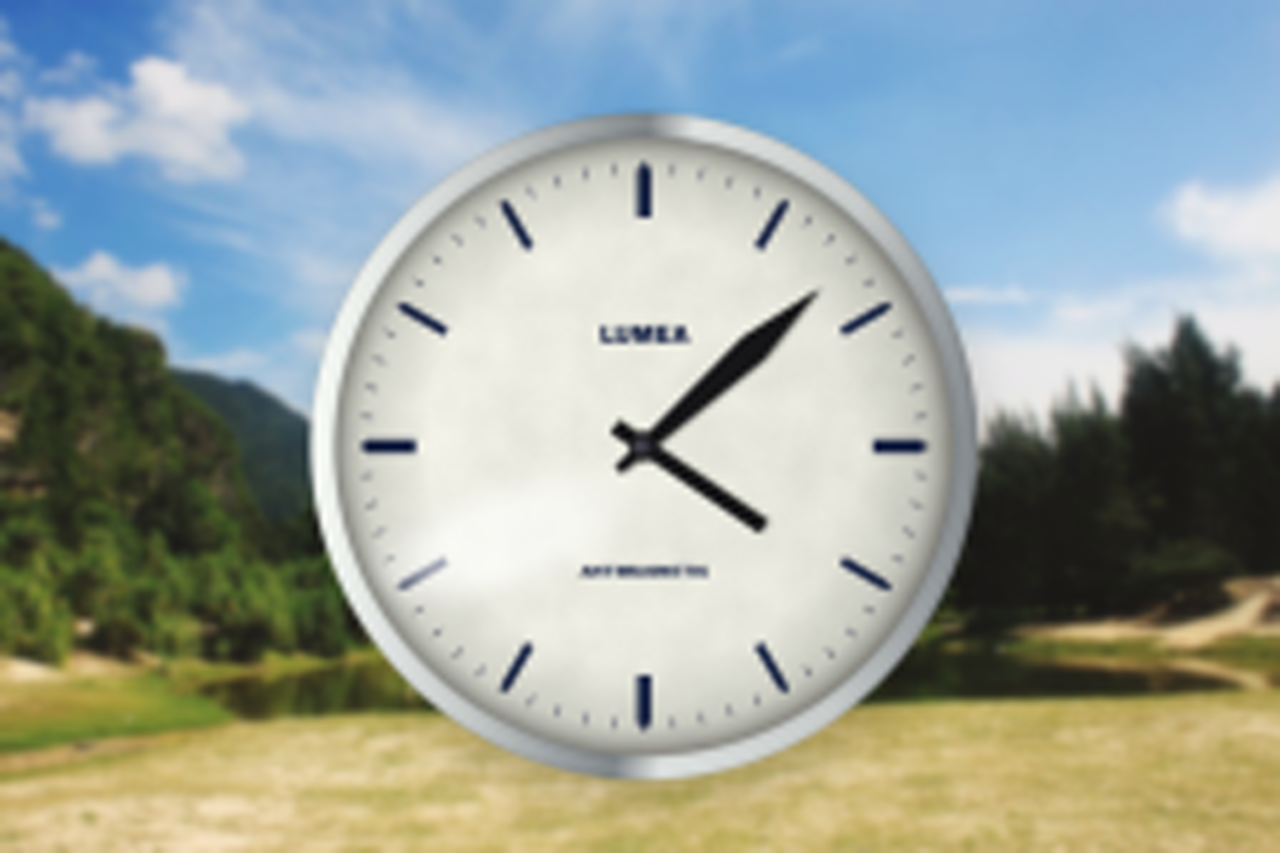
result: **4:08**
